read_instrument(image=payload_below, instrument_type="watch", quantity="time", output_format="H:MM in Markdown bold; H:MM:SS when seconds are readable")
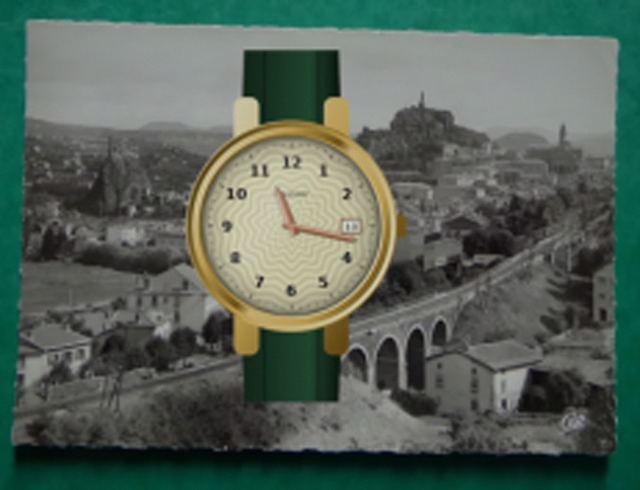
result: **11:17**
